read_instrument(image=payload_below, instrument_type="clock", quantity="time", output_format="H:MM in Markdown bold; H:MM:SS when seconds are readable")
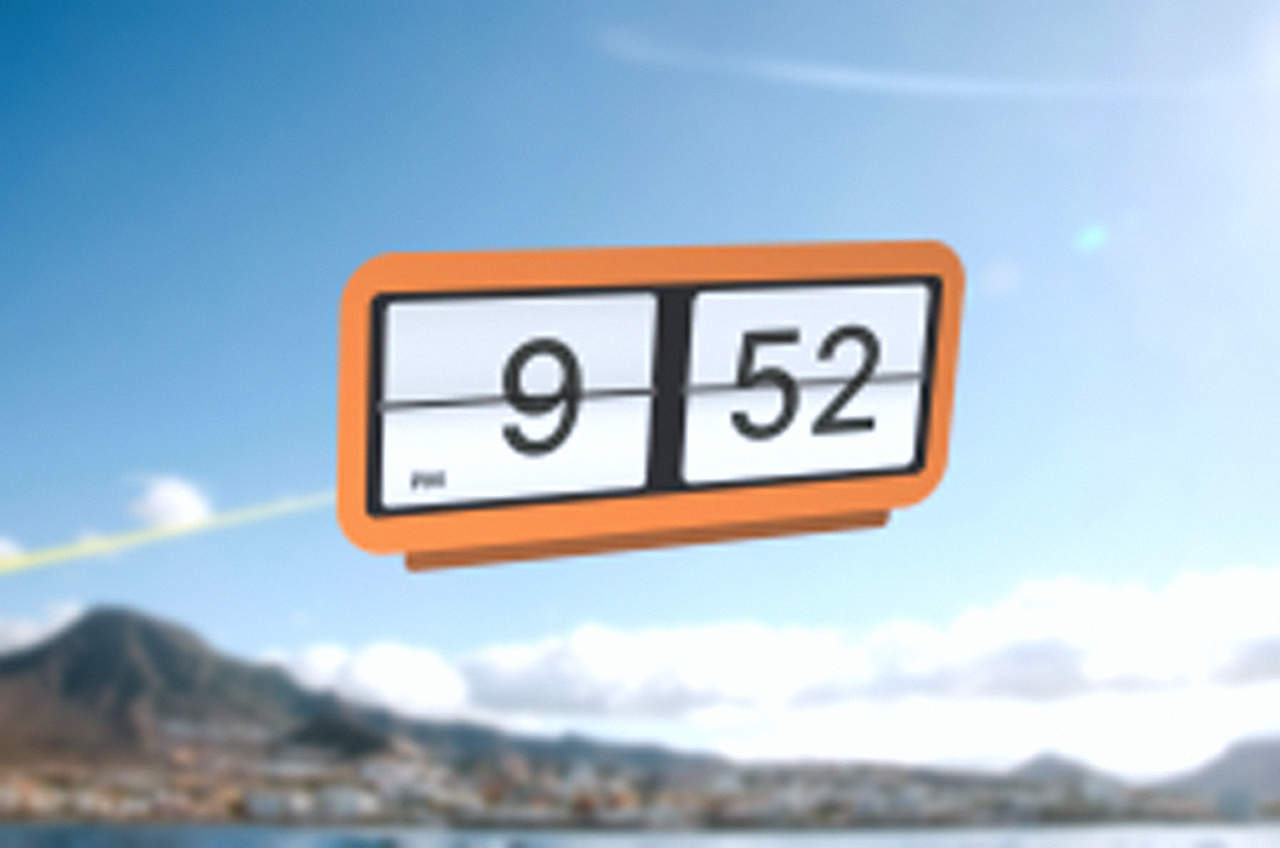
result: **9:52**
